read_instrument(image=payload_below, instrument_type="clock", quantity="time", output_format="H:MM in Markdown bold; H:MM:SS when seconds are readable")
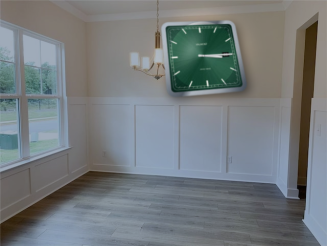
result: **3:15**
